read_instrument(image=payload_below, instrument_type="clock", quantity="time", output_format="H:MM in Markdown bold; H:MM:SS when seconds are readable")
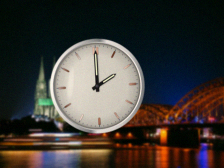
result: **2:00**
